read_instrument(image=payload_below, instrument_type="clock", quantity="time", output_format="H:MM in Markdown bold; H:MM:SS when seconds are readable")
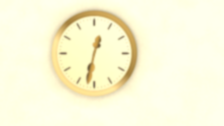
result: **12:32**
